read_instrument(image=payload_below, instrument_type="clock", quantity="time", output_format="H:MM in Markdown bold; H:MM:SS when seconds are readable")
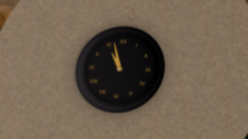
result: **10:57**
